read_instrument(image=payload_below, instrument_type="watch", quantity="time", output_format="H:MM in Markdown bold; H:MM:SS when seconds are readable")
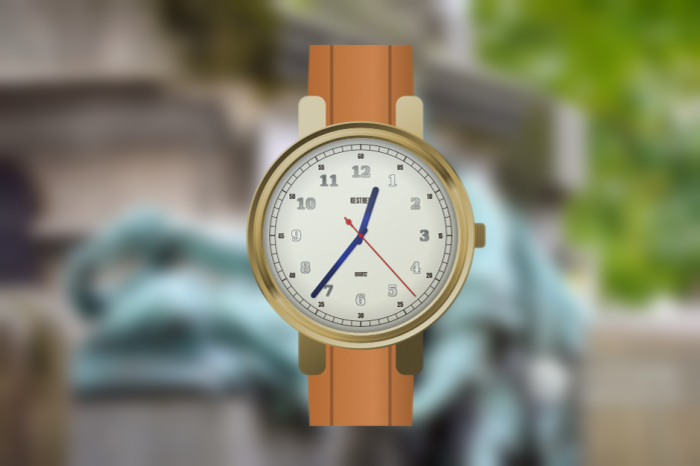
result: **12:36:23**
